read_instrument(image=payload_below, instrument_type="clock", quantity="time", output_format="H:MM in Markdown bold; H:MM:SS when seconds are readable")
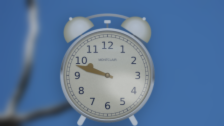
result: **9:48**
